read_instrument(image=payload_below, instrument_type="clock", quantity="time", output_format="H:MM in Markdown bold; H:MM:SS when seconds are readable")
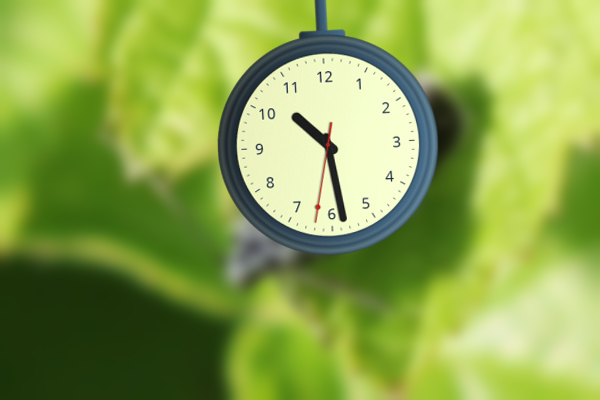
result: **10:28:32**
